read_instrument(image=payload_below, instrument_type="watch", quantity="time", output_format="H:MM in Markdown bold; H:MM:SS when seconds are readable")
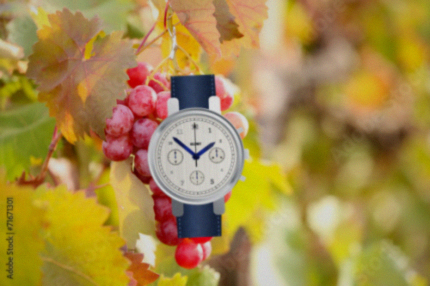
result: **1:52**
